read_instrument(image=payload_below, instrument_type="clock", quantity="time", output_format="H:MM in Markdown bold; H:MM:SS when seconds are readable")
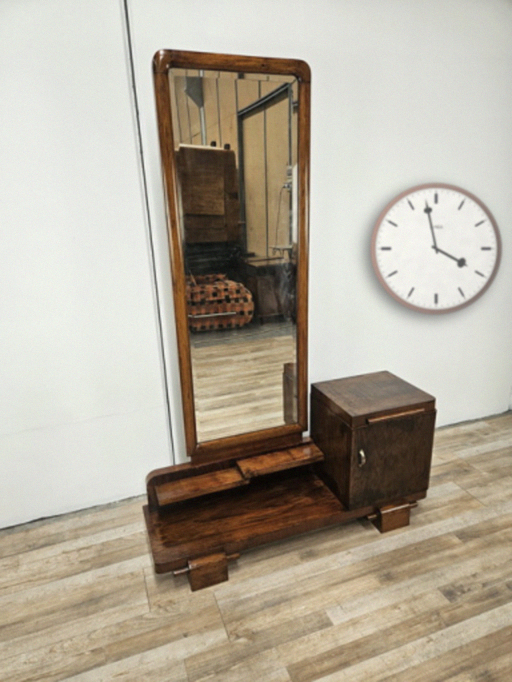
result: **3:58**
